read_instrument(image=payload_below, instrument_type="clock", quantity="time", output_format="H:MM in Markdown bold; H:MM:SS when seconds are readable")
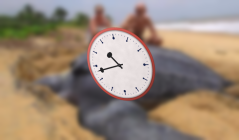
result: **10:43**
